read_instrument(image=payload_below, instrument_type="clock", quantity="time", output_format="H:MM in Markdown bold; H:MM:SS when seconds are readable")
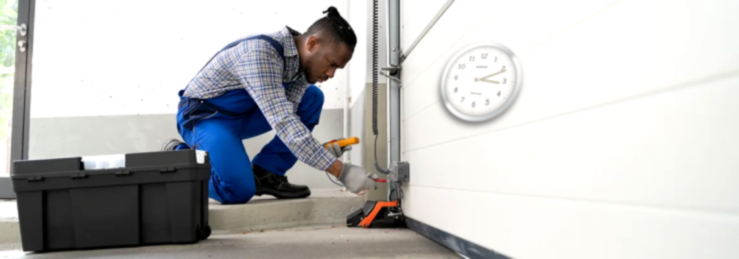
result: **3:11**
